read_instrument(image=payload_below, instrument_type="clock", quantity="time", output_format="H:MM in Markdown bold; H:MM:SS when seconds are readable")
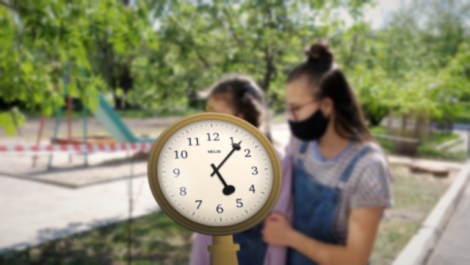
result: **5:07**
